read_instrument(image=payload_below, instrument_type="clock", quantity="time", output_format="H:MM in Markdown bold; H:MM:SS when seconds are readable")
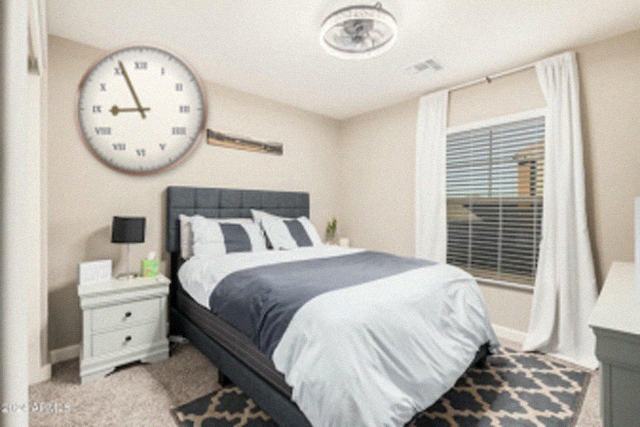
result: **8:56**
